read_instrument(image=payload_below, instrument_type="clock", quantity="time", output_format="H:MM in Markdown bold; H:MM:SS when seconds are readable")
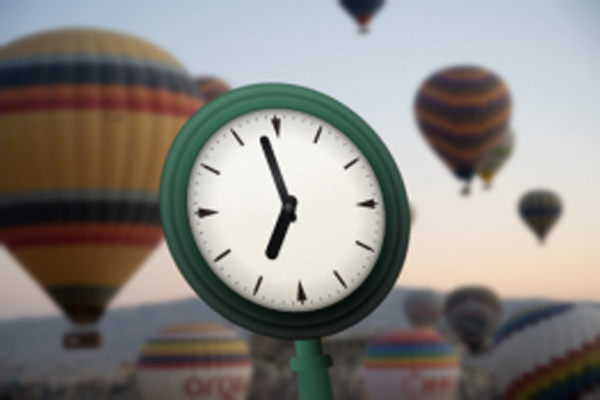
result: **6:58**
